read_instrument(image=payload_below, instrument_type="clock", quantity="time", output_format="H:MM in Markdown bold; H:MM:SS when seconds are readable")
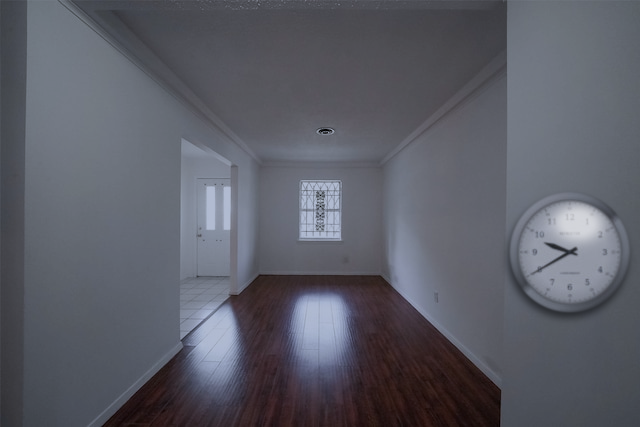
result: **9:40**
